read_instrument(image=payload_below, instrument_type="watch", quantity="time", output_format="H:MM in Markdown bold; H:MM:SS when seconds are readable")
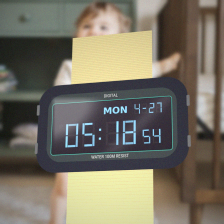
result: **5:18:54**
